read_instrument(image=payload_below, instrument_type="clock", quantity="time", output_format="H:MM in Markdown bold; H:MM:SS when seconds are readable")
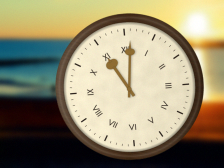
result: **11:01**
